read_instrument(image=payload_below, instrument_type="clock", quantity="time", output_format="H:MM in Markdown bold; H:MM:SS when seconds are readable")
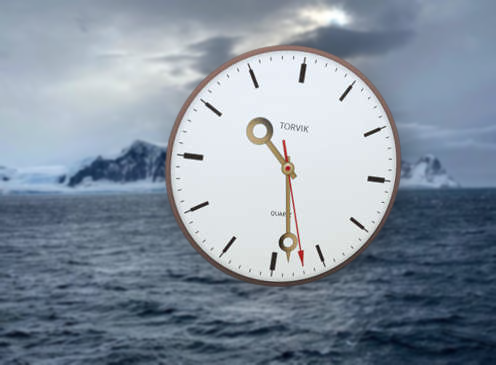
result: **10:28:27**
